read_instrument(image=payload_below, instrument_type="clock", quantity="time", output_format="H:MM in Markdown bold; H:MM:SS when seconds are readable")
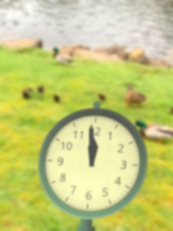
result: **11:59**
